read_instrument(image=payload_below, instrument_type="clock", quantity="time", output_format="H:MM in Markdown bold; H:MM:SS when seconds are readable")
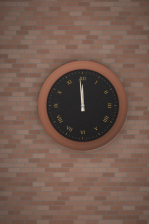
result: **11:59**
